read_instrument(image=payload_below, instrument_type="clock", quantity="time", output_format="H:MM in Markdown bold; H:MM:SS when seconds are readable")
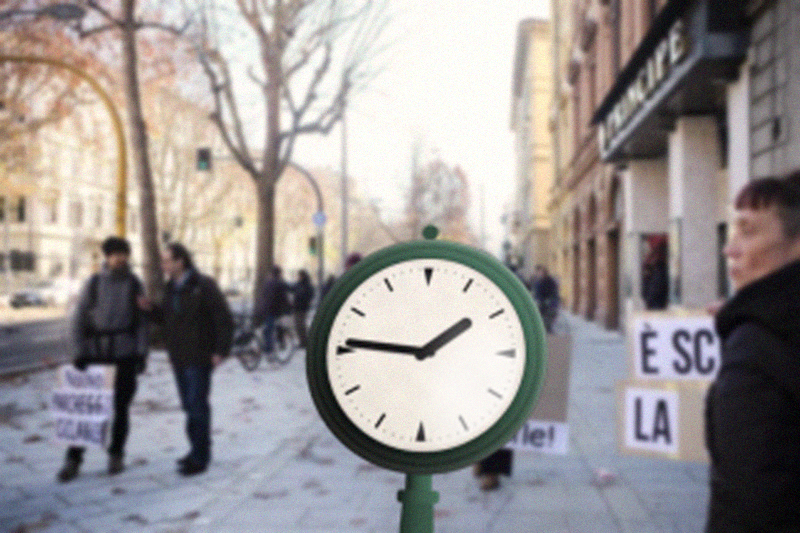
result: **1:46**
